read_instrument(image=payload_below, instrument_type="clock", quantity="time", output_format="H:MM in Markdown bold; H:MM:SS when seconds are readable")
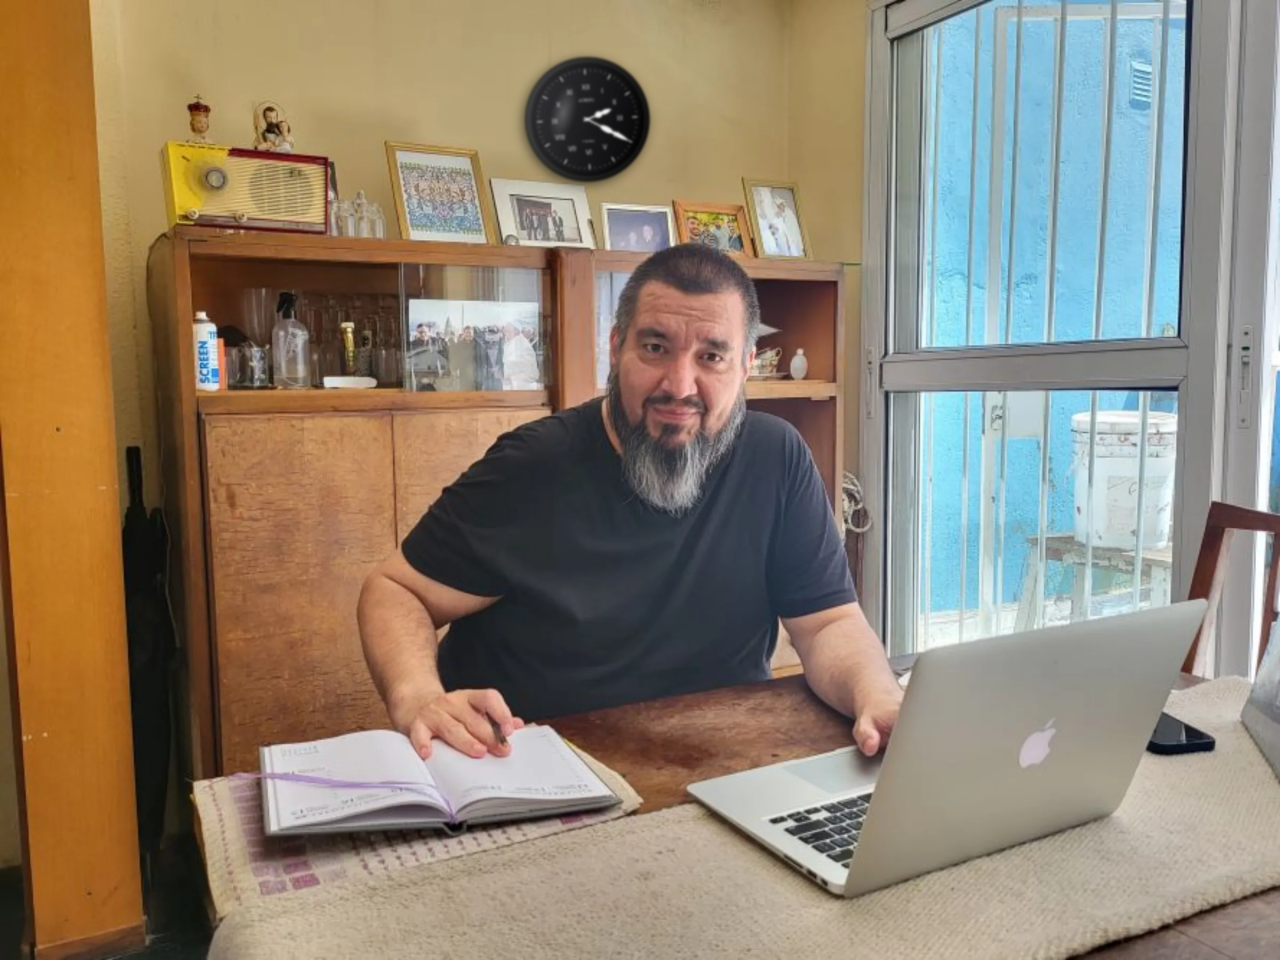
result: **2:20**
